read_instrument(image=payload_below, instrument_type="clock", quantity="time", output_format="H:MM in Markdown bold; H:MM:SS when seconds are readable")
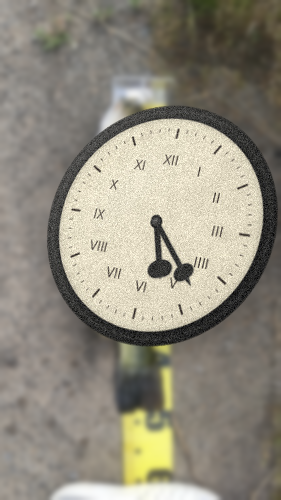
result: **5:23**
